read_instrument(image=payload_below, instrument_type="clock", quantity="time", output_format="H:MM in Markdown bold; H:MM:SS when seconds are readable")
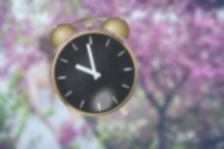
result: **9:59**
